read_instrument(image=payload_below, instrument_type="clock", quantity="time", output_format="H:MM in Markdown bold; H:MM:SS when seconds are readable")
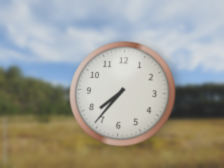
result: **7:36**
